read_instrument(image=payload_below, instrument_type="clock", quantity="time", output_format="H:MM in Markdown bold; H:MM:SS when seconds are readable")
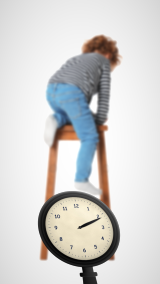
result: **2:11**
